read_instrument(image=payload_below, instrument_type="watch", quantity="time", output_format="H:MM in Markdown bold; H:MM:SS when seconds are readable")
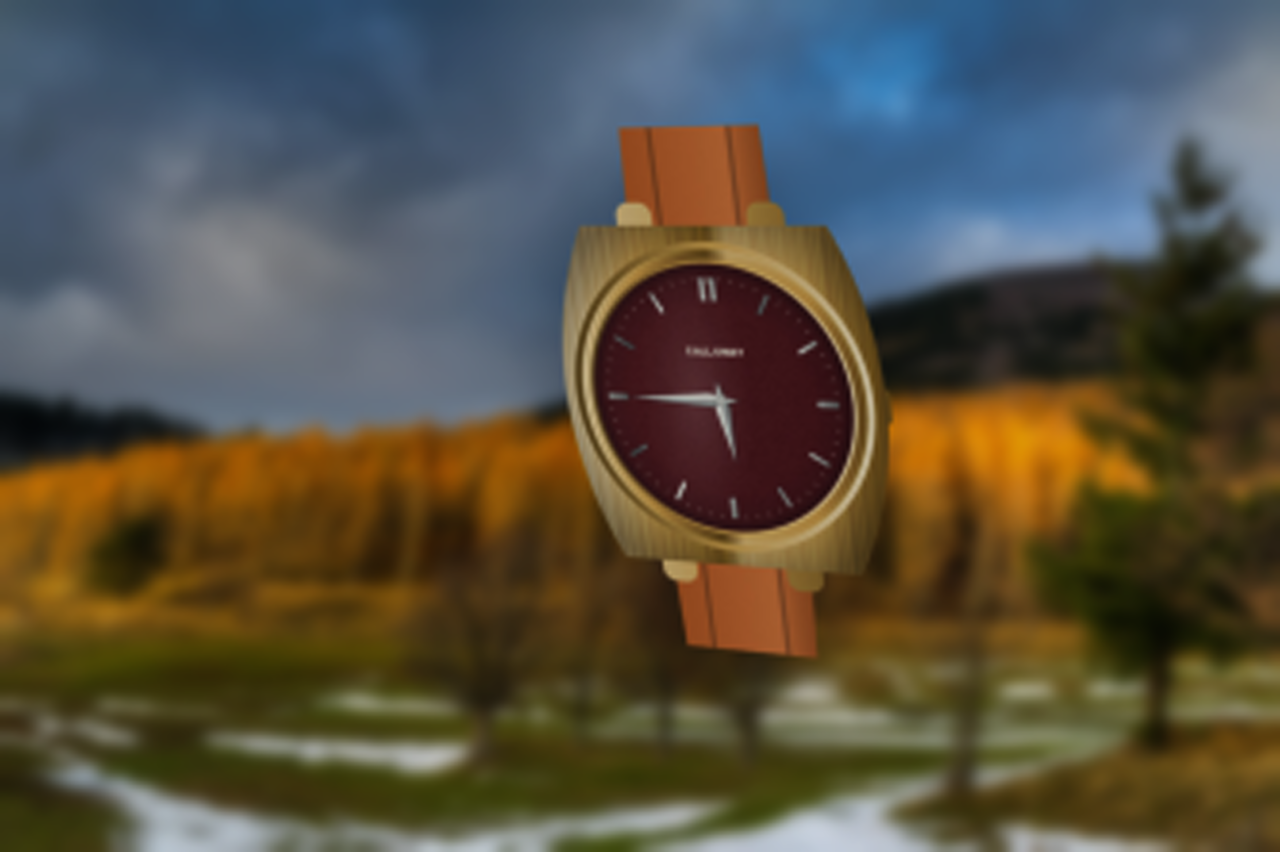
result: **5:45**
